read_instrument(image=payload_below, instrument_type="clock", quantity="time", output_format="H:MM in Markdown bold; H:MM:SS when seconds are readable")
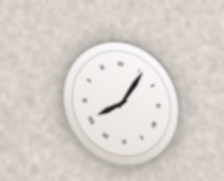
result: **8:06**
